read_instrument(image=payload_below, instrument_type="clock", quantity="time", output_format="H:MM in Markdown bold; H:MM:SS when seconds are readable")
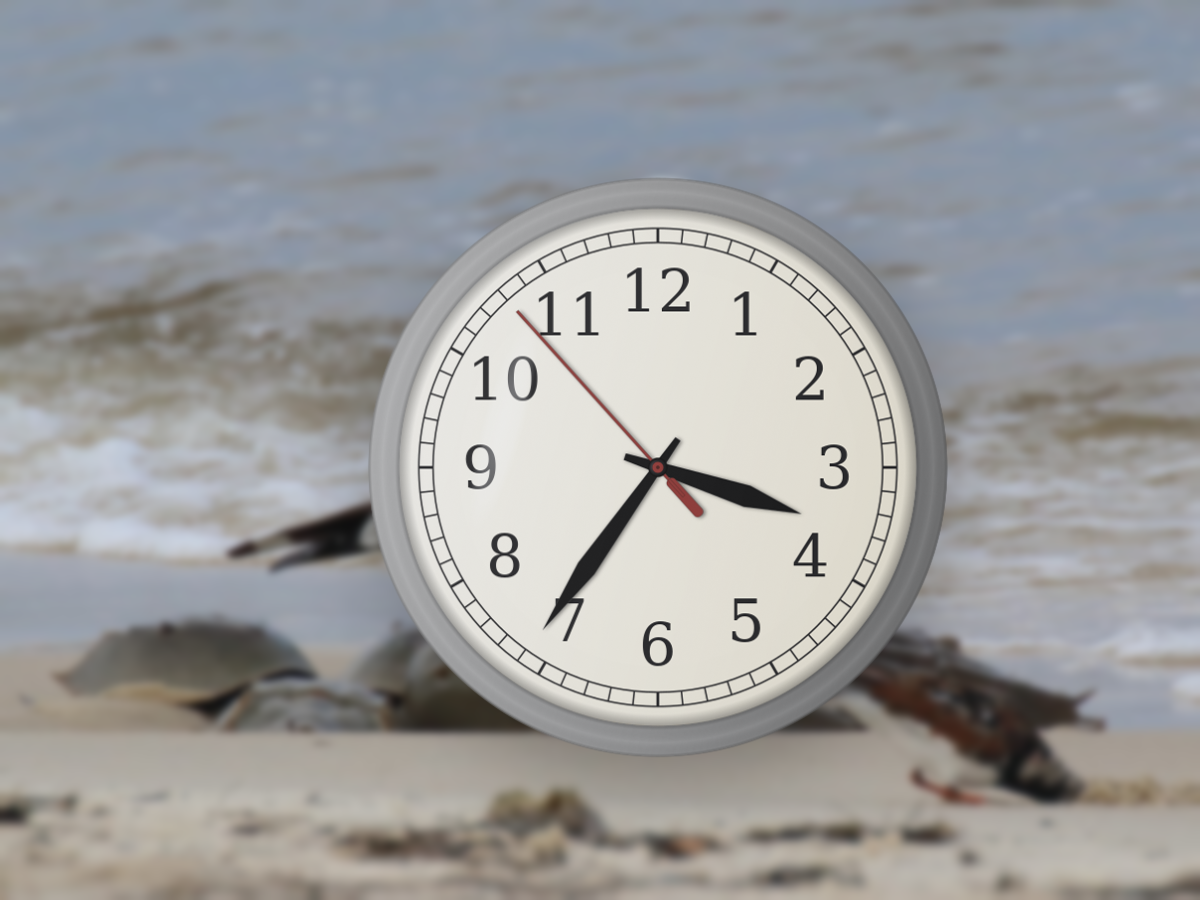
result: **3:35:53**
